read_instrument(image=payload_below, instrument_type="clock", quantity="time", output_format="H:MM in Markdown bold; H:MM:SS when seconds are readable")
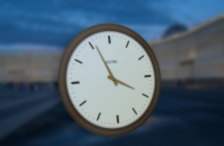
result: **3:56**
